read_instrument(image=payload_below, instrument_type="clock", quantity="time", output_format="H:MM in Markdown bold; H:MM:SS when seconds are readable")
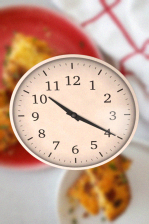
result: **10:20**
